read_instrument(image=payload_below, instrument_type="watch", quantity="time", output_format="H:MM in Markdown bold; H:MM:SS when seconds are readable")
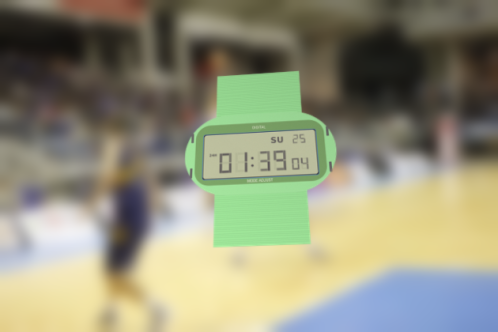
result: **1:39:04**
